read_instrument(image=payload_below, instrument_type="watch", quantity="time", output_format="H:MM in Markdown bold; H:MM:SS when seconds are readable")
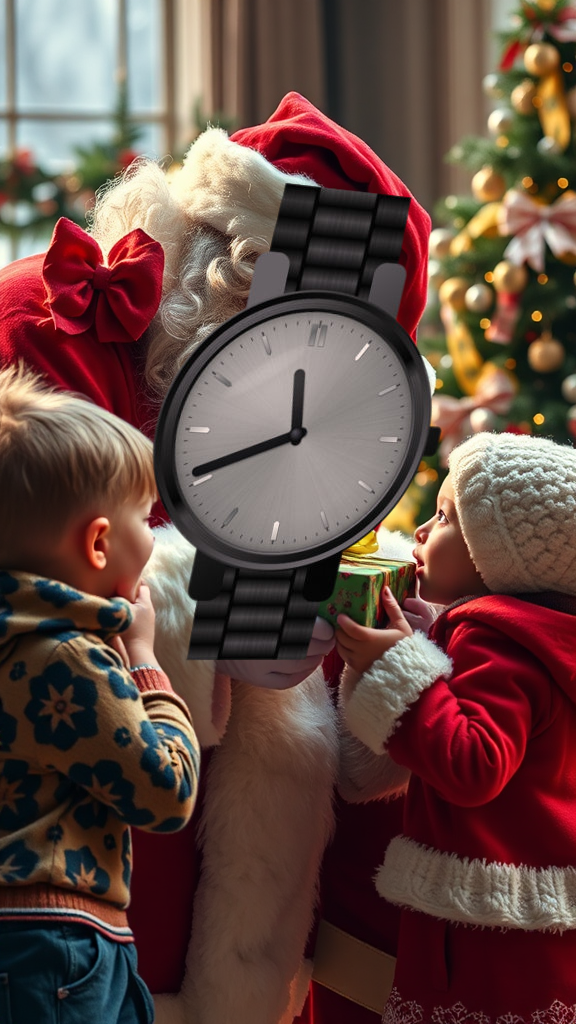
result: **11:41**
